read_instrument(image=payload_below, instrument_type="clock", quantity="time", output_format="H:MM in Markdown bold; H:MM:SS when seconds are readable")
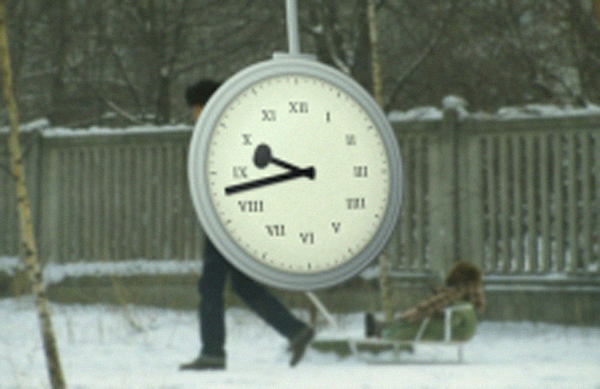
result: **9:43**
